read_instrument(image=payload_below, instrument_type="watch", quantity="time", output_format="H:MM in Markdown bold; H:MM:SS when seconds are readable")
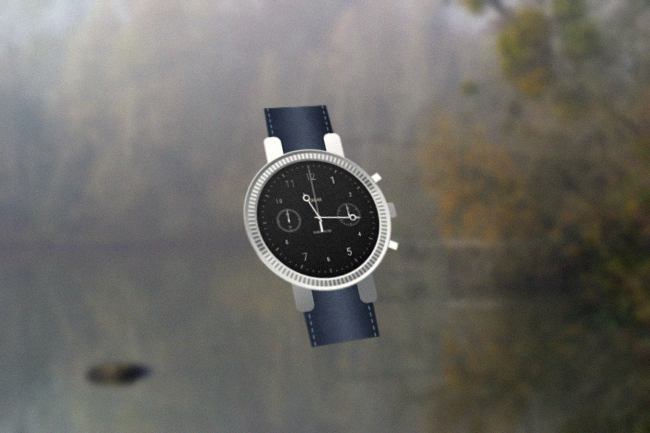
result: **11:16**
